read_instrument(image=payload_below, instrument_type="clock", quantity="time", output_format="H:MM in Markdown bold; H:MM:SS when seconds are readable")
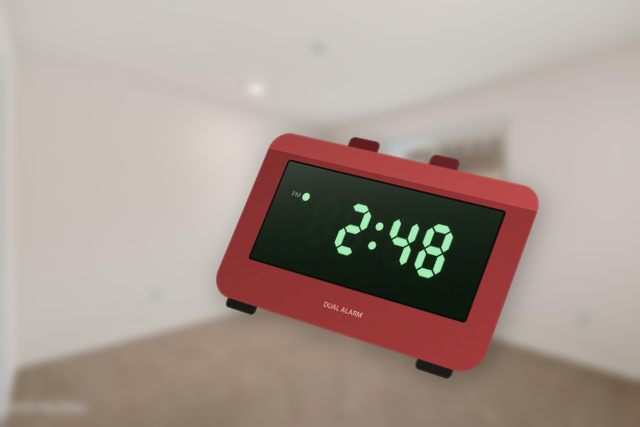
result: **2:48**
